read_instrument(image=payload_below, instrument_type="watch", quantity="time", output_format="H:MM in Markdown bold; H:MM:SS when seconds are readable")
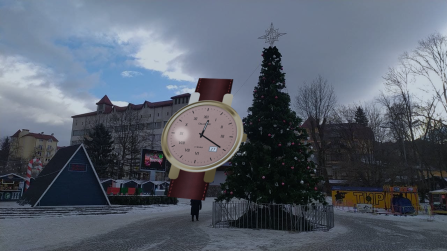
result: **12:20**
